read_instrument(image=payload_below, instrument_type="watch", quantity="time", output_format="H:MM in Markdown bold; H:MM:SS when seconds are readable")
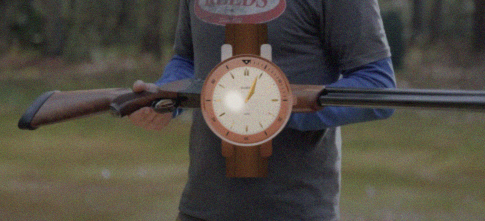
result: **1:04**
